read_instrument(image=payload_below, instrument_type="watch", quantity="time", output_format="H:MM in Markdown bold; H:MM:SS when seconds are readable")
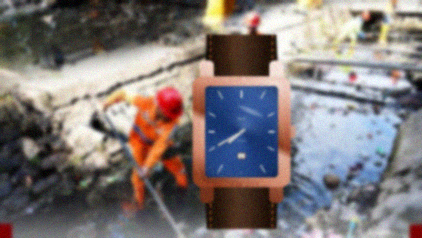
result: **7:40**
